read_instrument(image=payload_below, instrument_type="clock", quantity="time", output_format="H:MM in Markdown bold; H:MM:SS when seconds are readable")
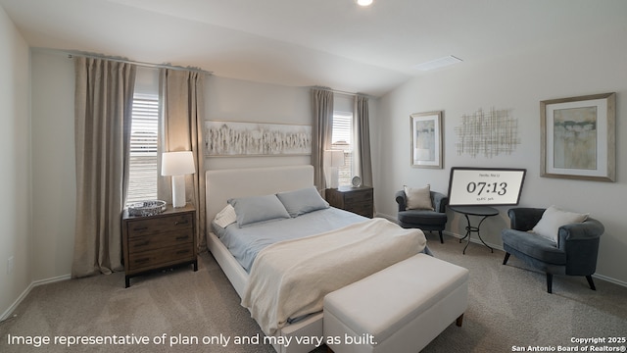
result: **7:13**
